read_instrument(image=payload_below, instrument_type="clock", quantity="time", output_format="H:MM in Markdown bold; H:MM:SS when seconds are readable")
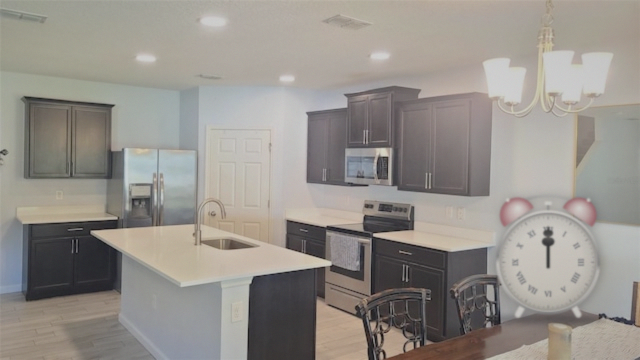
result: **12:00**
